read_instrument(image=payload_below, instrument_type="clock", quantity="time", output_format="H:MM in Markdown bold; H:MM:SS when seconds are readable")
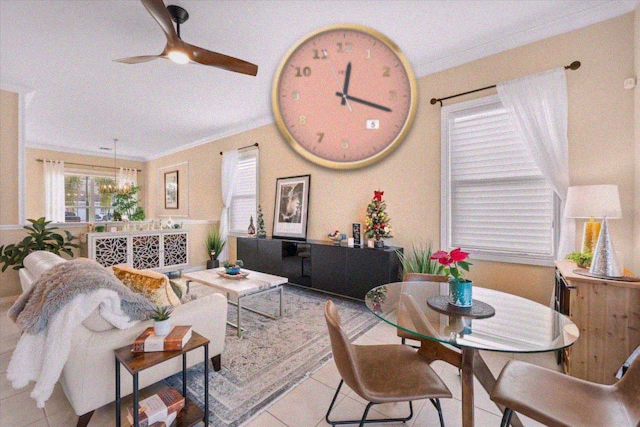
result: **12:17:56**
